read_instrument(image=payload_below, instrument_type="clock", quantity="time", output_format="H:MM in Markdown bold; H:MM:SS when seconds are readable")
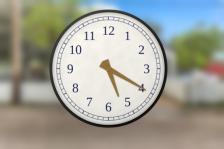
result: **5:20**
